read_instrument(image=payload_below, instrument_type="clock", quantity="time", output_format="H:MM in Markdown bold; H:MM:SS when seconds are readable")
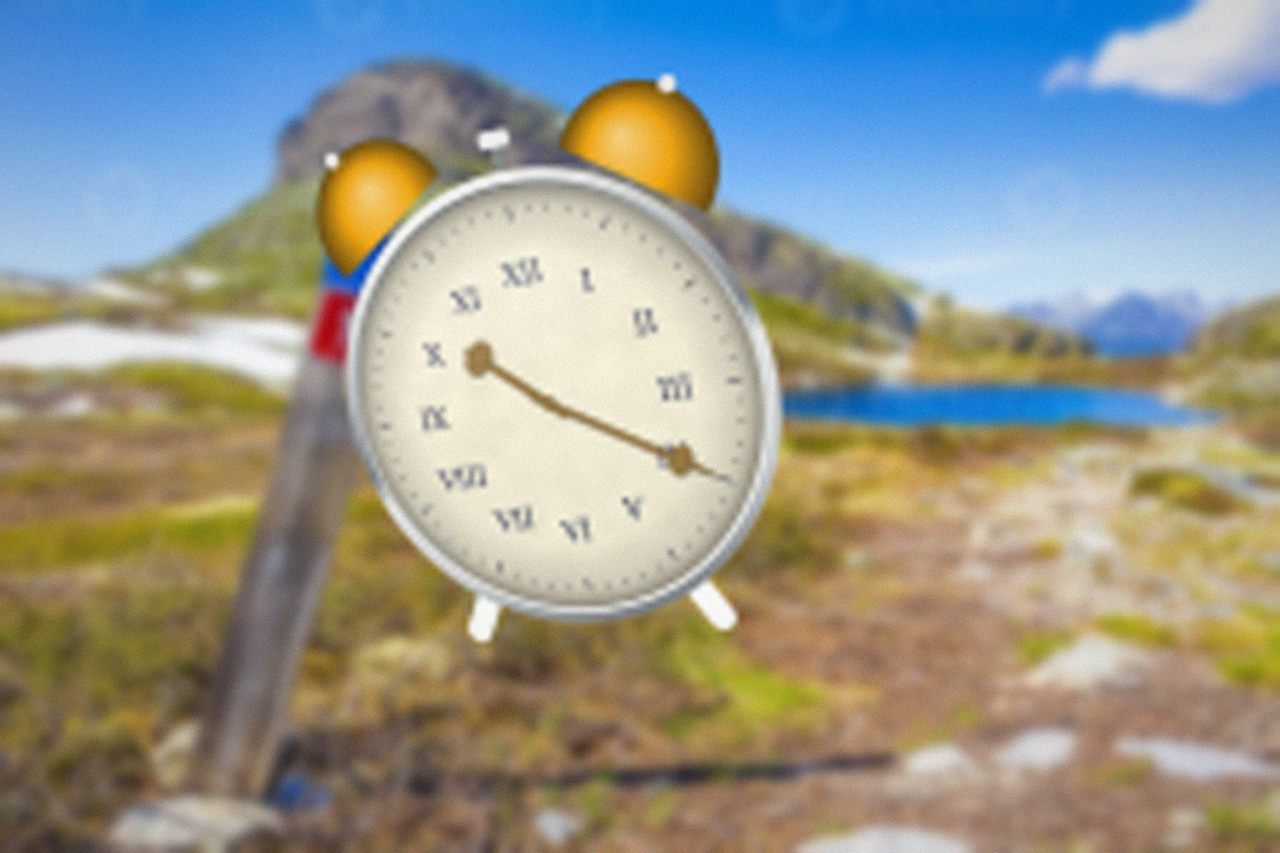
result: **10:20**
